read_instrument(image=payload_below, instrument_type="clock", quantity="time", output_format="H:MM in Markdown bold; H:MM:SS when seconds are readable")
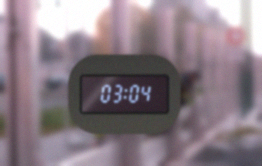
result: **3:04**
